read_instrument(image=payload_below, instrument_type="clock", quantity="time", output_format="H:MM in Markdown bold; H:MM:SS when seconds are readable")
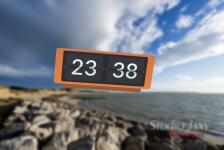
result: **23:38**
